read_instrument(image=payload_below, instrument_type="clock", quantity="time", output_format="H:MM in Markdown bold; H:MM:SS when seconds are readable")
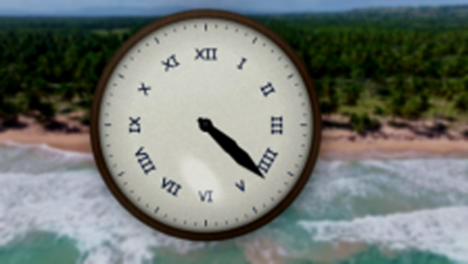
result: **4:22**
